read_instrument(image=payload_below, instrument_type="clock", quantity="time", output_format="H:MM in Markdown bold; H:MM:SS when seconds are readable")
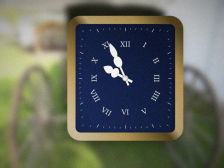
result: **9:56**
